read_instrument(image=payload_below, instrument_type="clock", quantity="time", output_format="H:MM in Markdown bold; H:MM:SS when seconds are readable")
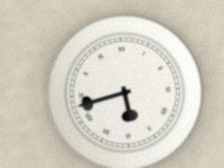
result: **5:43**
